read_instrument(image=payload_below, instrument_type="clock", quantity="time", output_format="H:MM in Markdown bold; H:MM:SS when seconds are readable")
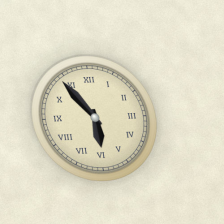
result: **5:54**
